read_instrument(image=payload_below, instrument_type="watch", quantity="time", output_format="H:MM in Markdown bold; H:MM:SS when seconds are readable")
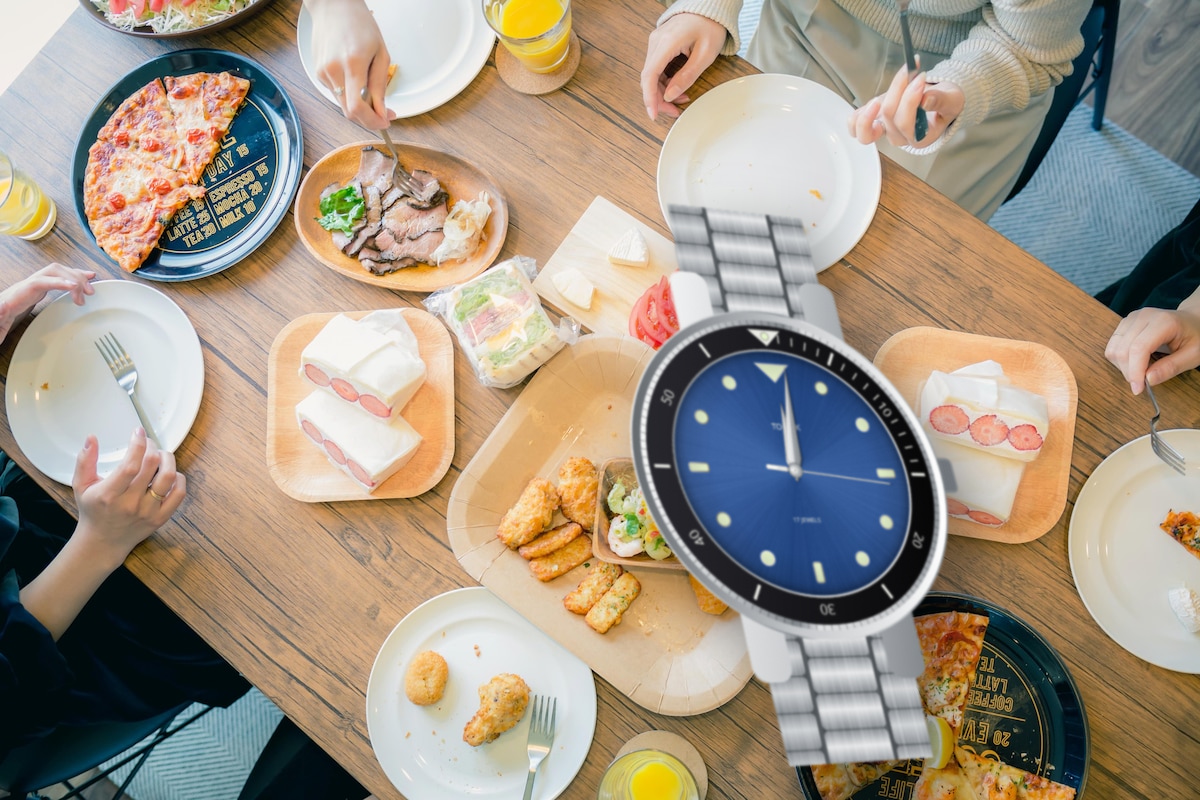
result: **12:01:16**
